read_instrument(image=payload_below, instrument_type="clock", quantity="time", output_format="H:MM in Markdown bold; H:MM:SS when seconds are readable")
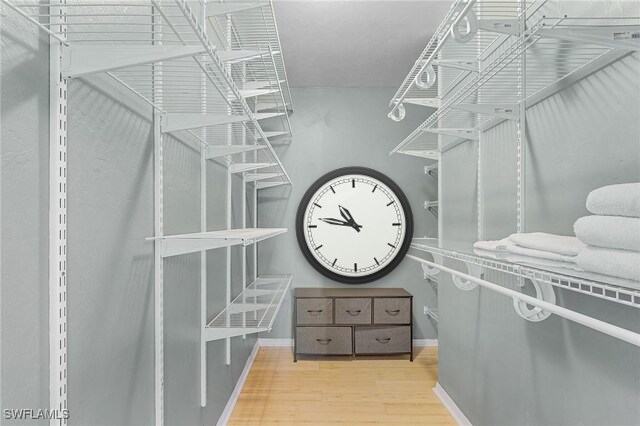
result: **10:47**
